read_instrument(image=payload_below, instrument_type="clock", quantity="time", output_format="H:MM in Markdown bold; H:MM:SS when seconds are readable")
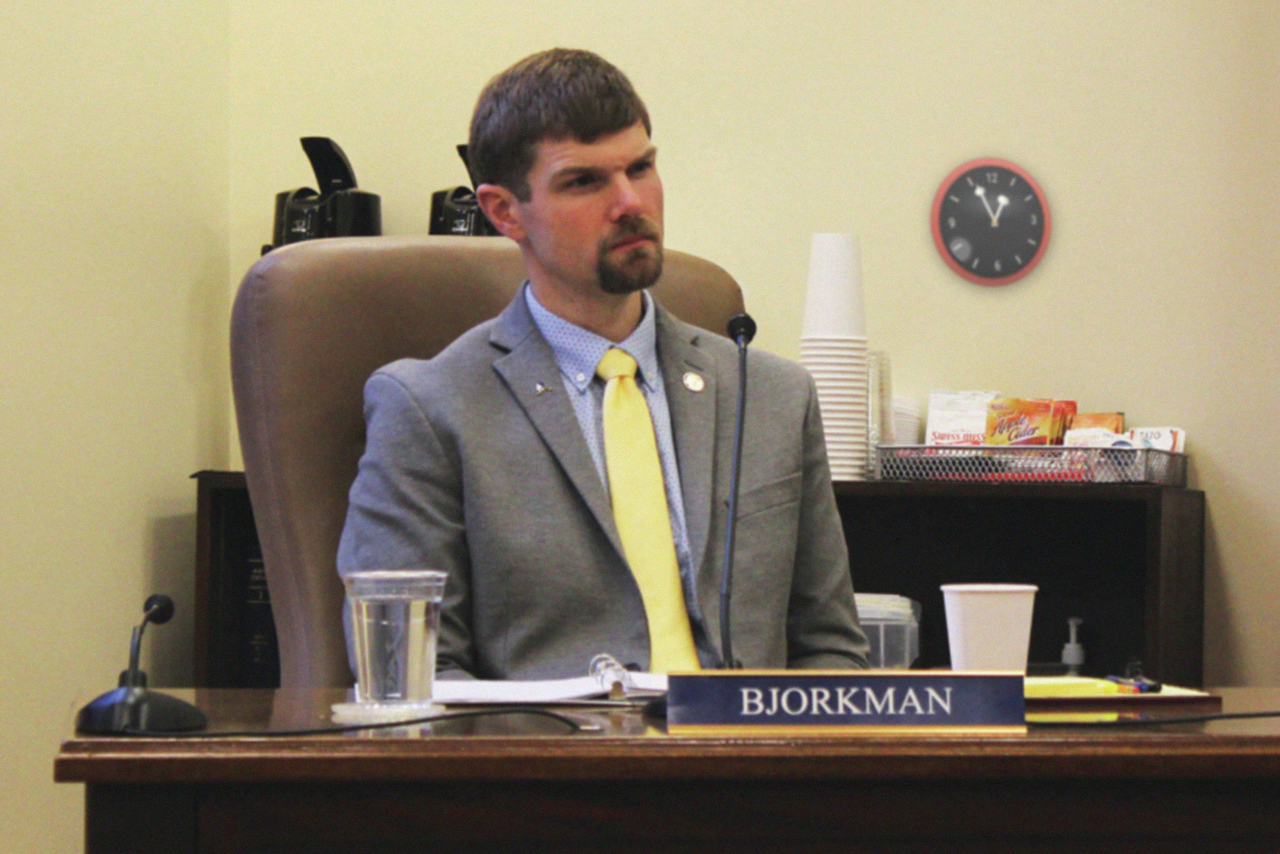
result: **12:56**
